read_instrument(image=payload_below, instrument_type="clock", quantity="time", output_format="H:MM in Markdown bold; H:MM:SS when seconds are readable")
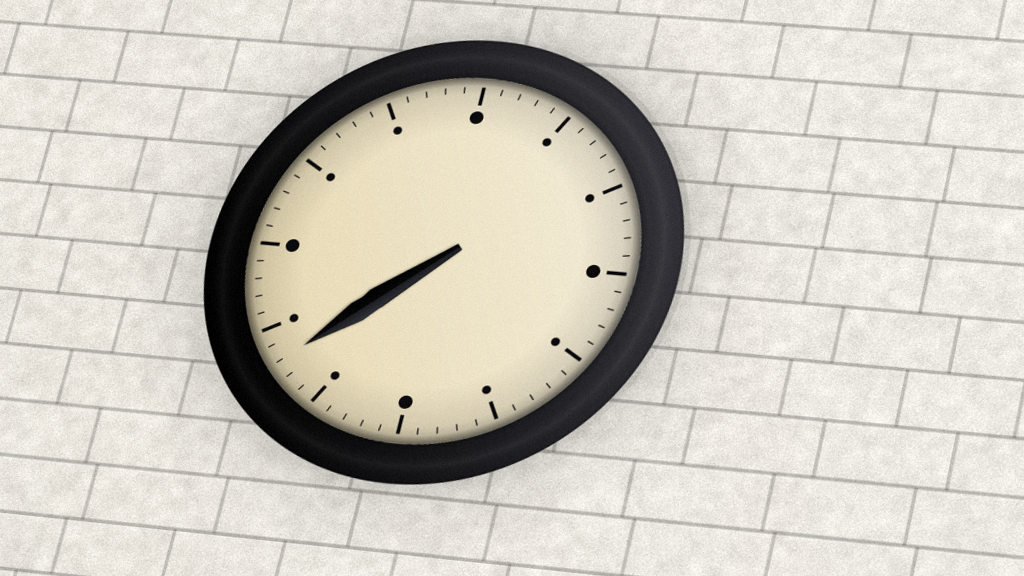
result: **7:38**
